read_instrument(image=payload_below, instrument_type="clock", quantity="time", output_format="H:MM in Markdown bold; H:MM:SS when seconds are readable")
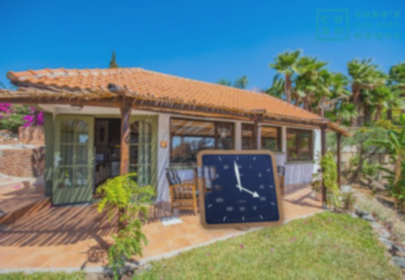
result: **3:59**
